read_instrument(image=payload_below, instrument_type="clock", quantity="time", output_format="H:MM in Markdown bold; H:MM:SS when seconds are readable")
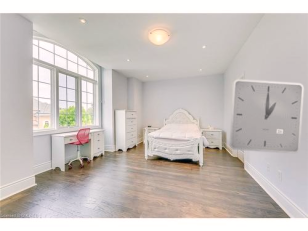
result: **1:00**
